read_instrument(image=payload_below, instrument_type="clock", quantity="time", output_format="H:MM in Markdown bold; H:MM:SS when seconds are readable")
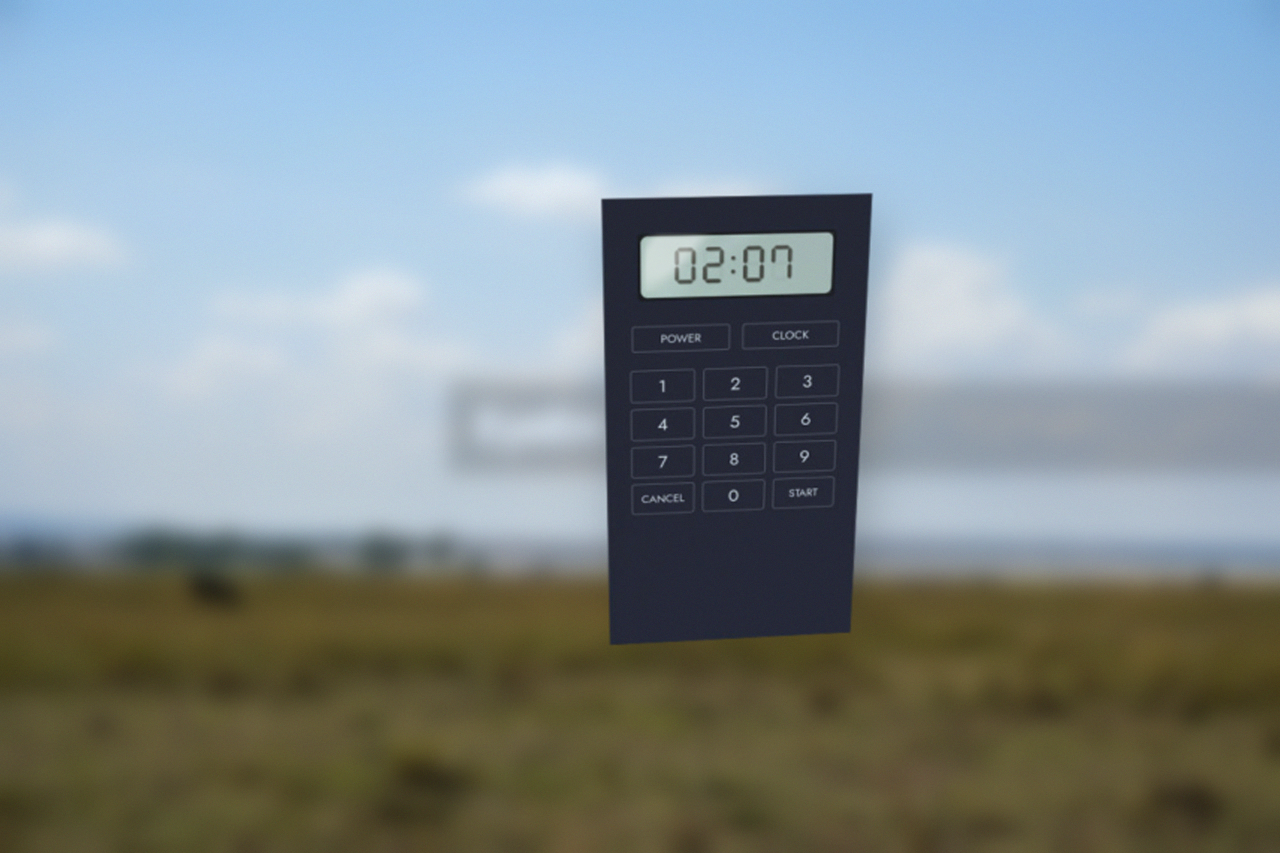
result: **2:07**
